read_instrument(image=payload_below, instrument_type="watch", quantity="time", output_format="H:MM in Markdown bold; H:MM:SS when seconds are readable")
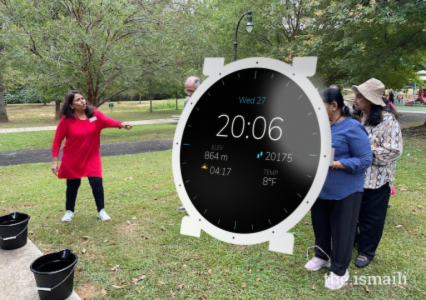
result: **20:06**
